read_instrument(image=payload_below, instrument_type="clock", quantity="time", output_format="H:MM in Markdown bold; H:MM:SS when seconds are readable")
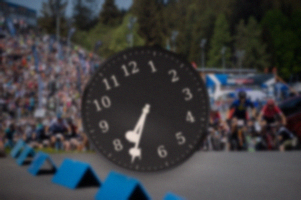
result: **7:36**
